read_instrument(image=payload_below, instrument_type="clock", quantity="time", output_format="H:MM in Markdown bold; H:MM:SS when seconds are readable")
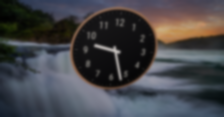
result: **9:27**
